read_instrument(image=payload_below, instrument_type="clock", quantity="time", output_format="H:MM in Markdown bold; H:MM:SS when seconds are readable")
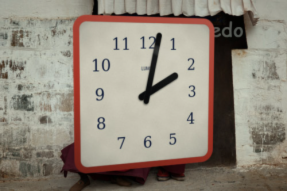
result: **2:02**
